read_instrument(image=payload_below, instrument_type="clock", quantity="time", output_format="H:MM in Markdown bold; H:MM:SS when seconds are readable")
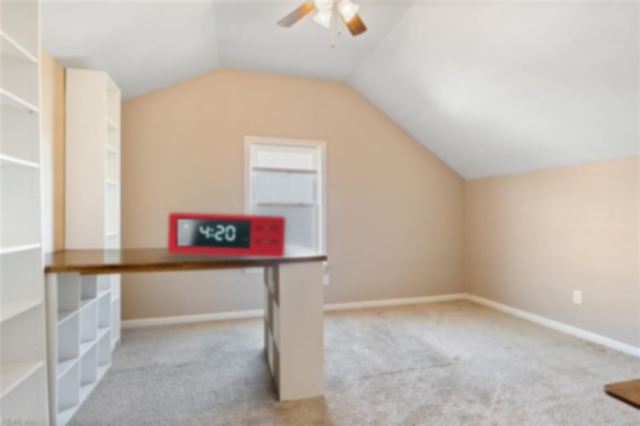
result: **4:20**
